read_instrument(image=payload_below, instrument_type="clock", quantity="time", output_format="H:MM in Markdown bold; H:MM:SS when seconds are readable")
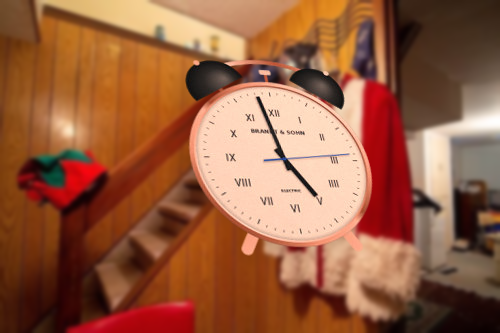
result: **4:58:14**
